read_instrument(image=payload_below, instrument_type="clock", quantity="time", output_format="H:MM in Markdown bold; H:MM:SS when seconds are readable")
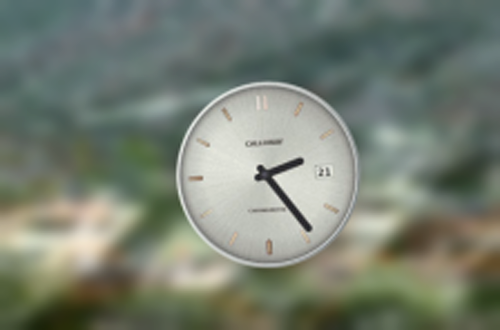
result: **2:24**
